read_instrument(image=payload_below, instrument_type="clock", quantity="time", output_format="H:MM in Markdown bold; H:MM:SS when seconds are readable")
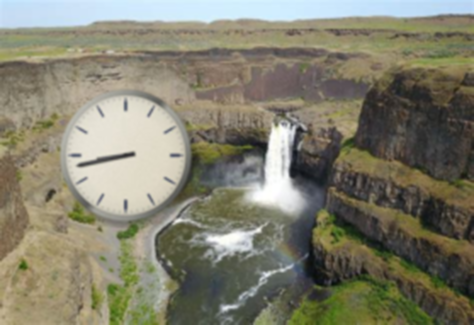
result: **8:43**
